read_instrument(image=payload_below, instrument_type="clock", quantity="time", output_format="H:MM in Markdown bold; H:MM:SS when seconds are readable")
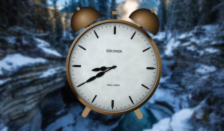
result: **8:40**
